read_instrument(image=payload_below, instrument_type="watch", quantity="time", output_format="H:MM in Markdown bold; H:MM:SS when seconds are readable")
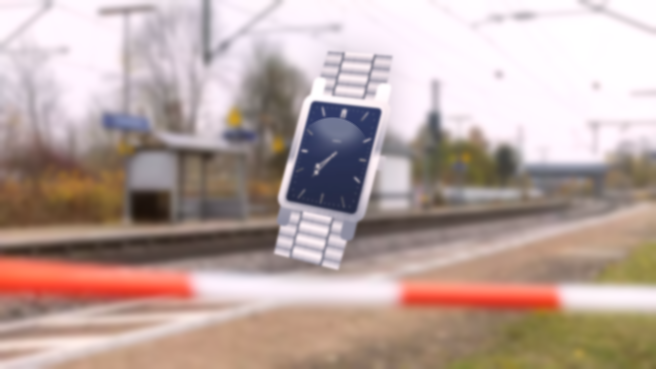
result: **7:36**
